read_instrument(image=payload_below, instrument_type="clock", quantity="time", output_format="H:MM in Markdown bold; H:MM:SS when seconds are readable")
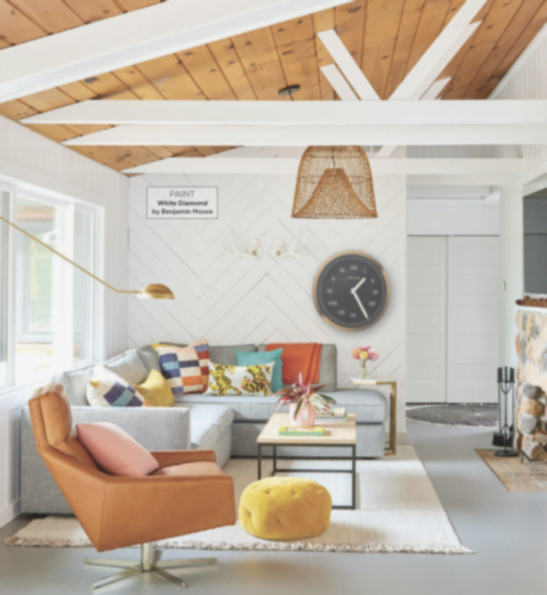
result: **1:25**
